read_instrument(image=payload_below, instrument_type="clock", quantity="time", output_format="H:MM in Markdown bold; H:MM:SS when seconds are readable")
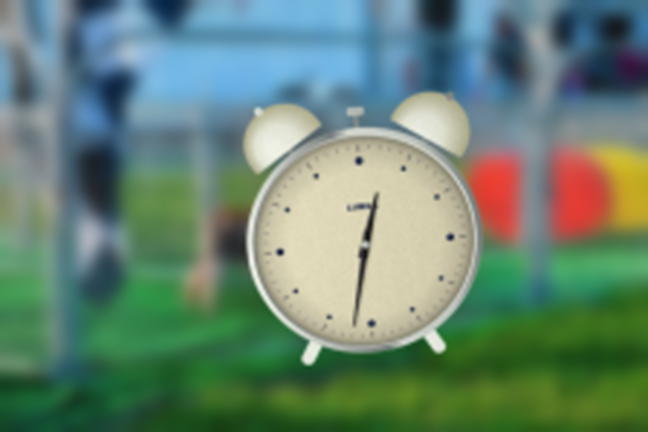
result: **12:32**
